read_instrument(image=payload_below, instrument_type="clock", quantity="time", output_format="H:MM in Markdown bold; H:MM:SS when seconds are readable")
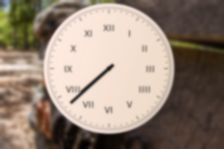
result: **7:38**
